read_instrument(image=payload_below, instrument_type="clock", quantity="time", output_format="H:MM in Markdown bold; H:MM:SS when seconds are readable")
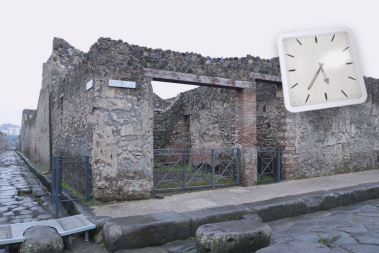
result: **5:36**
